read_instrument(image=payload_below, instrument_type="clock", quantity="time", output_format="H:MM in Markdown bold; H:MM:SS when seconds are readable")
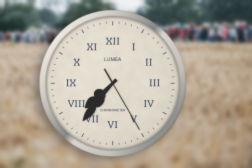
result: **7:36:25**
